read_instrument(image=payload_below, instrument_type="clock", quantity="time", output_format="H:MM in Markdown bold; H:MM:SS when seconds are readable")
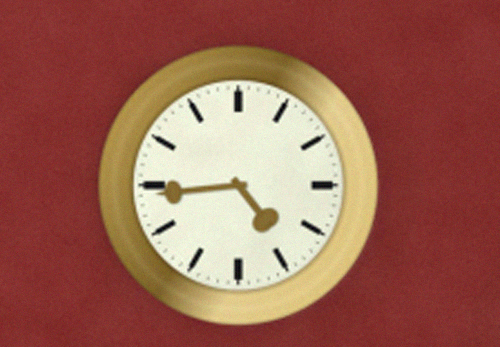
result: **4:44**
